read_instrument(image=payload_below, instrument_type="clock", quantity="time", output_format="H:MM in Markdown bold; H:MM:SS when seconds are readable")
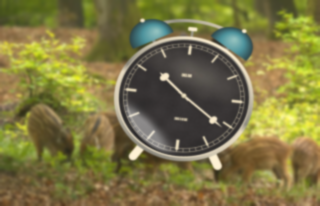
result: **10:21**
